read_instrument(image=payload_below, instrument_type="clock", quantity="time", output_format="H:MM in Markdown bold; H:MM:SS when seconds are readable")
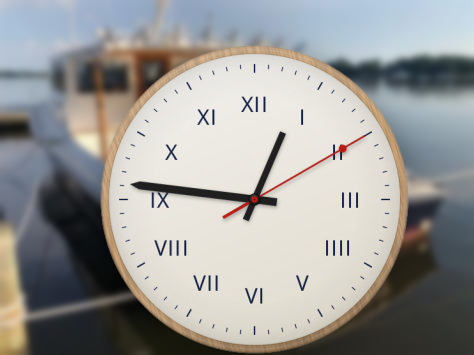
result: **12:46:10**
